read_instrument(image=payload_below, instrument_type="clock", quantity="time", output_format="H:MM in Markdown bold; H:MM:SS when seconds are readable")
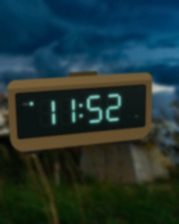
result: **11:52**
